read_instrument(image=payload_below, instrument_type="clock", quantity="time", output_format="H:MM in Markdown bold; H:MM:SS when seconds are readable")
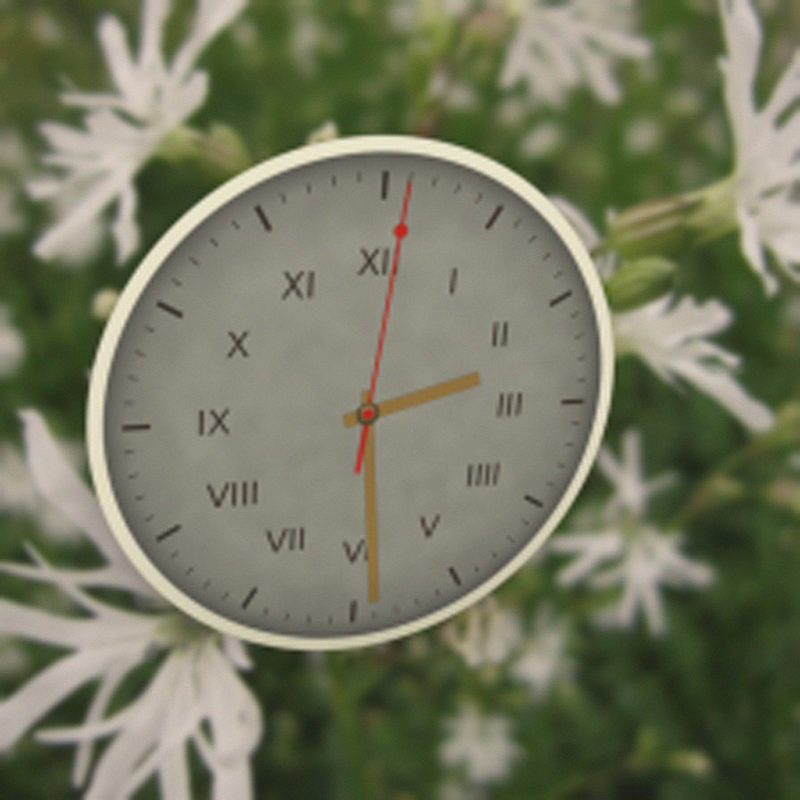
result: **2:29:01**
